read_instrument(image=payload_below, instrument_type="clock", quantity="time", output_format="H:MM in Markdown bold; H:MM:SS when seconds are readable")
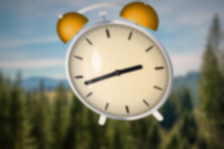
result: **2:43**
